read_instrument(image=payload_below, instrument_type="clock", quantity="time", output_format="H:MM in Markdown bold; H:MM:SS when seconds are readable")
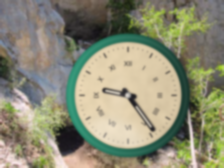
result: **9:24**
